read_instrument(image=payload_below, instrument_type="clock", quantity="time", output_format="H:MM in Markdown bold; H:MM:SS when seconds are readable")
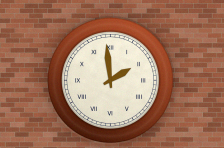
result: **1:59**
